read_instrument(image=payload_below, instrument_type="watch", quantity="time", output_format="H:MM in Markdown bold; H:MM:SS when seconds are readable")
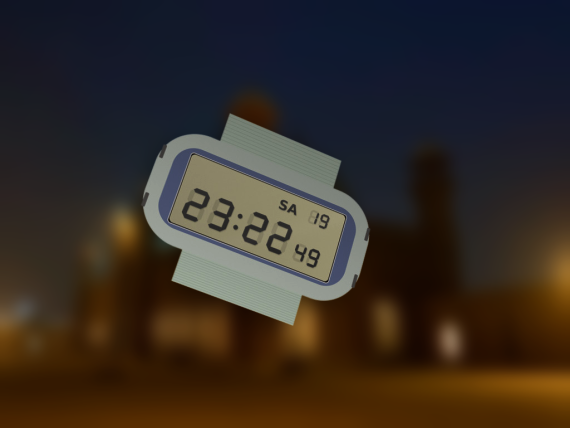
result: **23:22:49**
